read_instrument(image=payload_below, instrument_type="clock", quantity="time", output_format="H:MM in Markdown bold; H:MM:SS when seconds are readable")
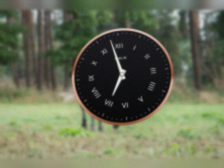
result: **6:58**
